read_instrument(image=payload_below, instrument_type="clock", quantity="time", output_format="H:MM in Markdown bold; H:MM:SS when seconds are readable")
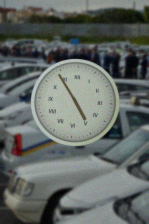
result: **4:54**
